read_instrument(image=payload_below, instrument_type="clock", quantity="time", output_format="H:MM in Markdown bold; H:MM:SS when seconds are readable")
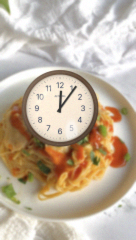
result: **12:06**
